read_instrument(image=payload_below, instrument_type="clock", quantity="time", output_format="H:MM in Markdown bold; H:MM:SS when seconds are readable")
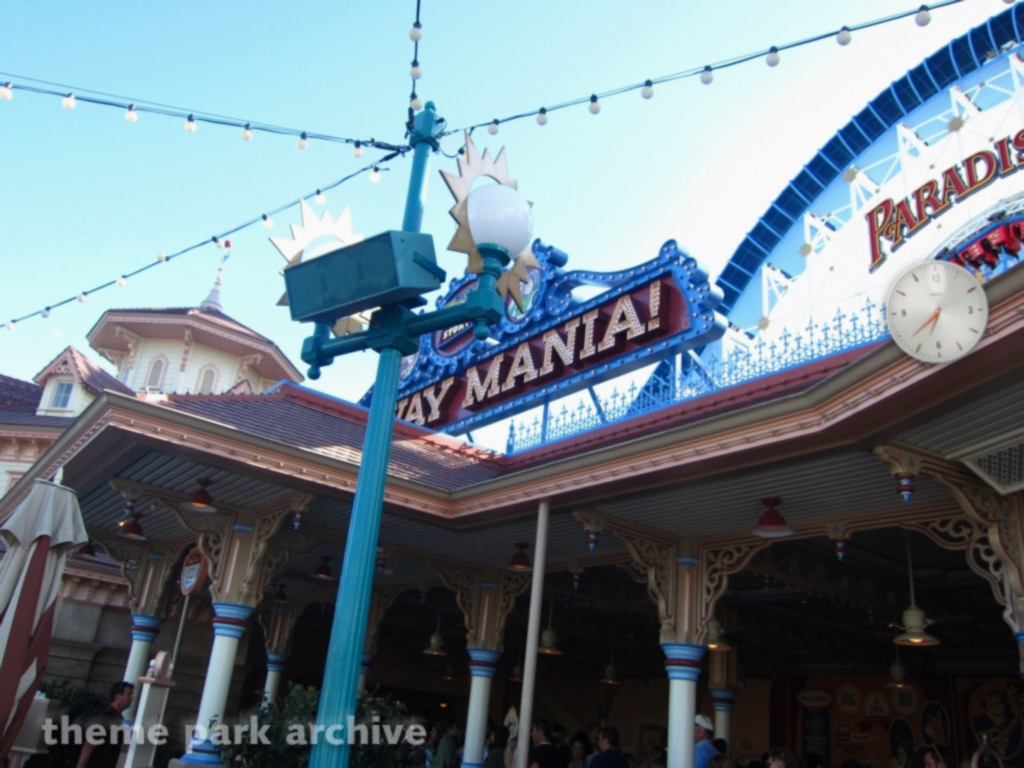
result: **6:38**
